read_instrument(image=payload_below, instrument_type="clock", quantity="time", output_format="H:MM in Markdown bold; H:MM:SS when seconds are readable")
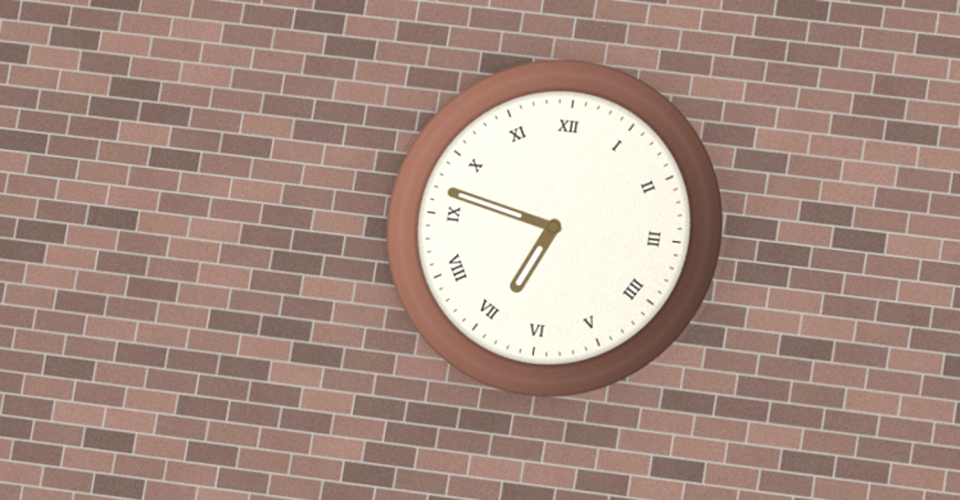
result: **6:47**
